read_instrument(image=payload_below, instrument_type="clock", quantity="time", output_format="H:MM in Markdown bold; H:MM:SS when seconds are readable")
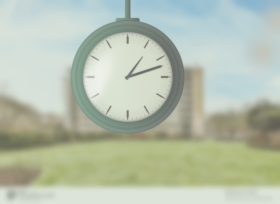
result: **1:12**
